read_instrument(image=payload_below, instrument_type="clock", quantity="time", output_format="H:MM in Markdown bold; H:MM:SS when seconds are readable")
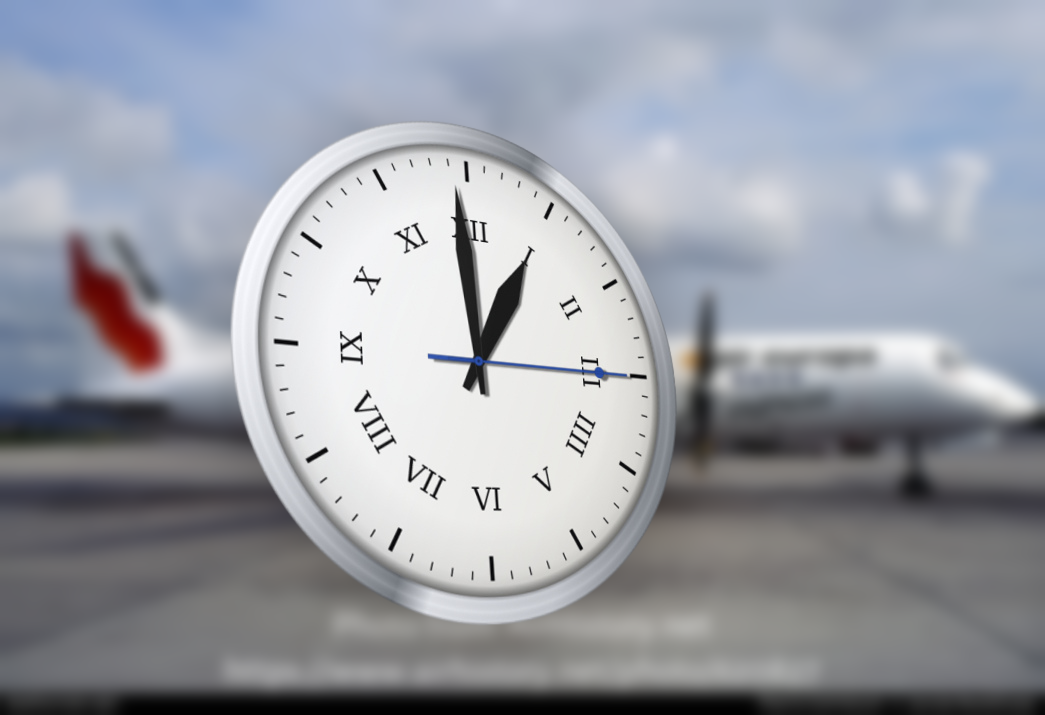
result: **12:59:15**
